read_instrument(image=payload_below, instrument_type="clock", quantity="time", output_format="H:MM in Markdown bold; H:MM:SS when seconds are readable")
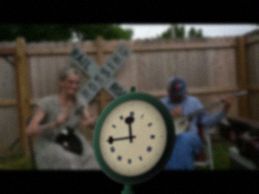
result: **11:44**
